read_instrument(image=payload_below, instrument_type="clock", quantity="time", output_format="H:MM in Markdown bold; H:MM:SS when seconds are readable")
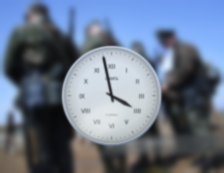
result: **3:58**
